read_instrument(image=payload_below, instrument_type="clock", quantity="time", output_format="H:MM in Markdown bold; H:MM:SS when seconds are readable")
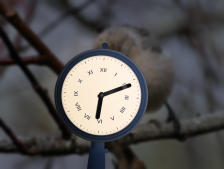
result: **6:11**
